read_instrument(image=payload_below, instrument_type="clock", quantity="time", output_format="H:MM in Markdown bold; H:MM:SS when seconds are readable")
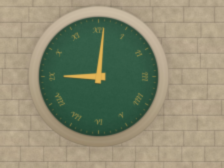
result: **9:01**
